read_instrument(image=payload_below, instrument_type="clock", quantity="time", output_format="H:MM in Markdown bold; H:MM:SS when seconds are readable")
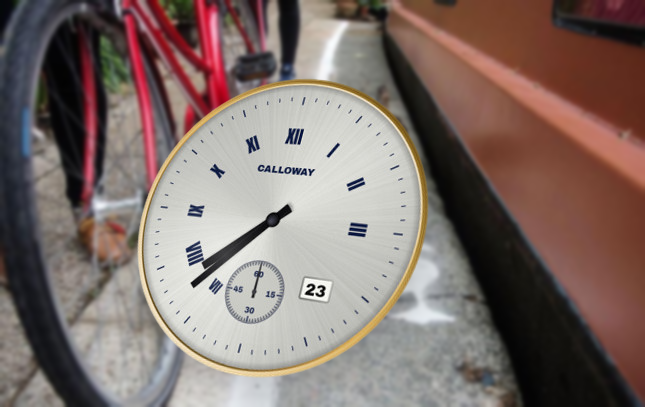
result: **7:37**
